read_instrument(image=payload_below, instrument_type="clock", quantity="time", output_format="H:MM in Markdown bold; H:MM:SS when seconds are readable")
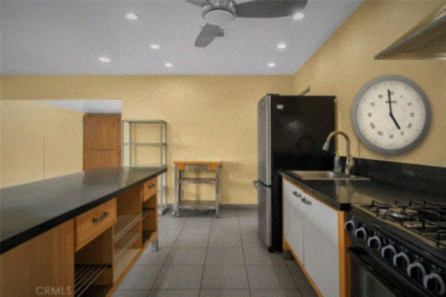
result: **4:59**
